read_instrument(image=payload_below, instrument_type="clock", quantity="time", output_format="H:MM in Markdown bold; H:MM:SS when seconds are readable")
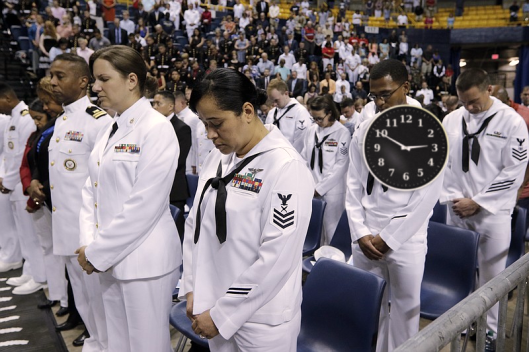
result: **2:50**
